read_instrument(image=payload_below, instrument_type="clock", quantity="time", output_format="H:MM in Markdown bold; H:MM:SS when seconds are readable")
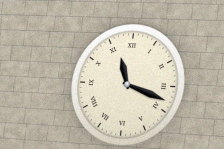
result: **11:18**
